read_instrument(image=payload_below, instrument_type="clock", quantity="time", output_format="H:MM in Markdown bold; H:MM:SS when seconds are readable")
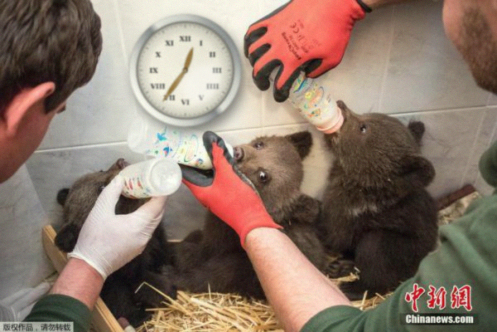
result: **12:36**
